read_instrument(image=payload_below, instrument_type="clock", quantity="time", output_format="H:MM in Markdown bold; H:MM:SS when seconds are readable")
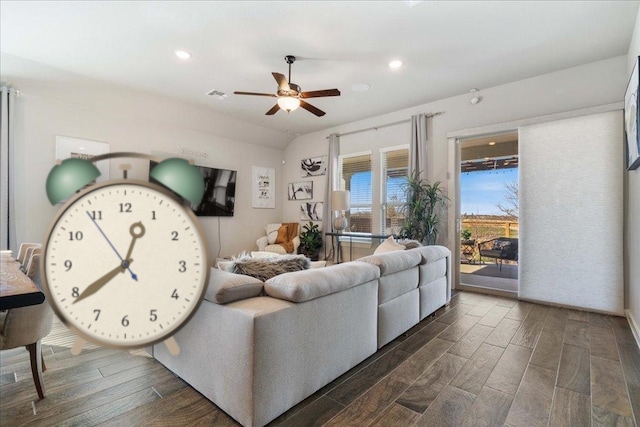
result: **12:38:54**
